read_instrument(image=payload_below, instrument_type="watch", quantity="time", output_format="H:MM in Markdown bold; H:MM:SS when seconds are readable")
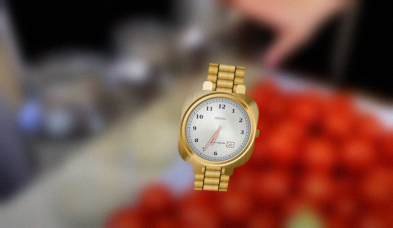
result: **6:35**
